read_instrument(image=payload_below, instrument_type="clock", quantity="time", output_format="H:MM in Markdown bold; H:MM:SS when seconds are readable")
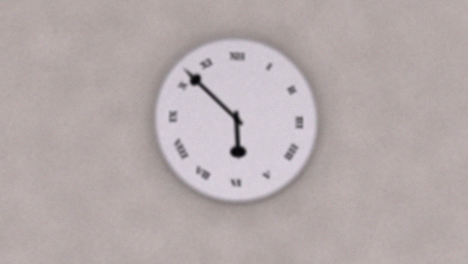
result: **5:52**
